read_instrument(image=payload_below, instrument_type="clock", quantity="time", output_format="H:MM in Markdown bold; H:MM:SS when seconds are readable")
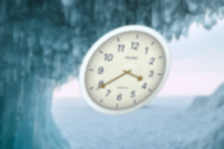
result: **3:39**
